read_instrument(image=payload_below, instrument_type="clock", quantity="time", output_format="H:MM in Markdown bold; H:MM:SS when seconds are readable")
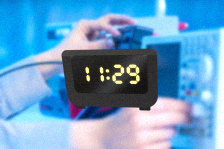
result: **11:29**
